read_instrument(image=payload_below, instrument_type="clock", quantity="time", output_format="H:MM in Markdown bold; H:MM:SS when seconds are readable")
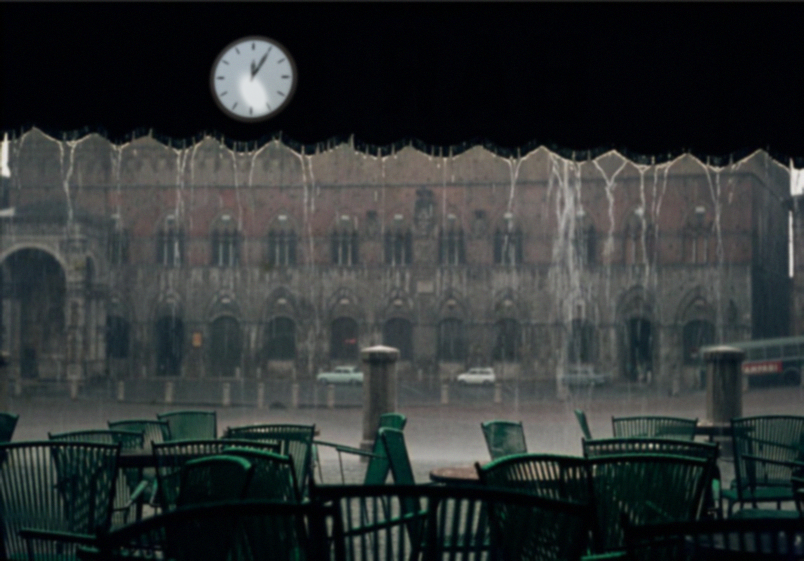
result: **12:05**
